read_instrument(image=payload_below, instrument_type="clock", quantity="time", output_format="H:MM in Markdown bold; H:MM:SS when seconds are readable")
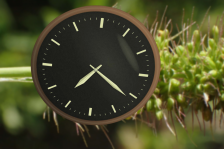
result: **7:21**
